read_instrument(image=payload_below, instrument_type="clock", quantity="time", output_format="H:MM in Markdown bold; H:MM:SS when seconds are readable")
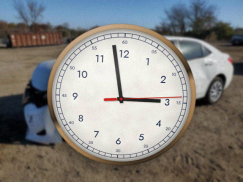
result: **2:58:14**
